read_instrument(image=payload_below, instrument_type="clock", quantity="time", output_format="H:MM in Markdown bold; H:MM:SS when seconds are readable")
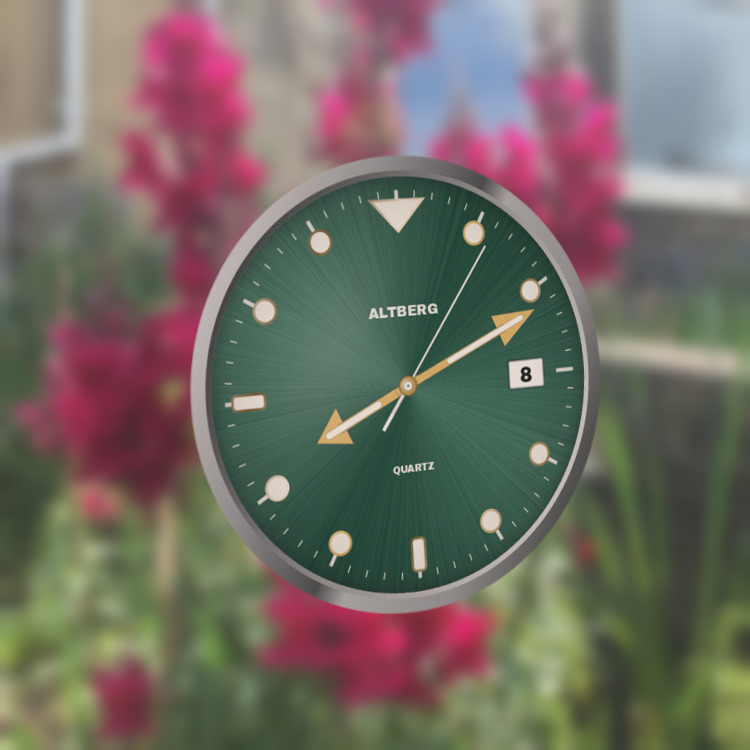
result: **8:11:06**
